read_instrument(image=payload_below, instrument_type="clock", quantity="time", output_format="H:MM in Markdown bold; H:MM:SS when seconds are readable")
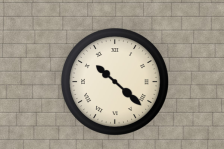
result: **10:22**
